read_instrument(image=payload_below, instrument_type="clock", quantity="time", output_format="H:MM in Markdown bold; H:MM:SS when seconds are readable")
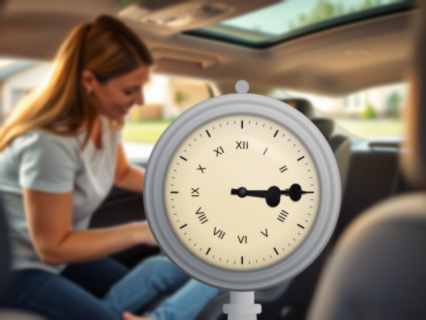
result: **3:15**
